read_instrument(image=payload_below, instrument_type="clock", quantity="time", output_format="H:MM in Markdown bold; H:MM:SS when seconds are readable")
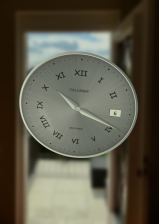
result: **10:19**
